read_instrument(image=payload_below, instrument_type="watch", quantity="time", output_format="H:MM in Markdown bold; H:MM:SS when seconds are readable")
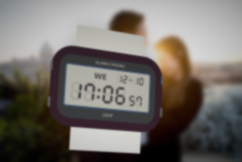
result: **17:06:57**
